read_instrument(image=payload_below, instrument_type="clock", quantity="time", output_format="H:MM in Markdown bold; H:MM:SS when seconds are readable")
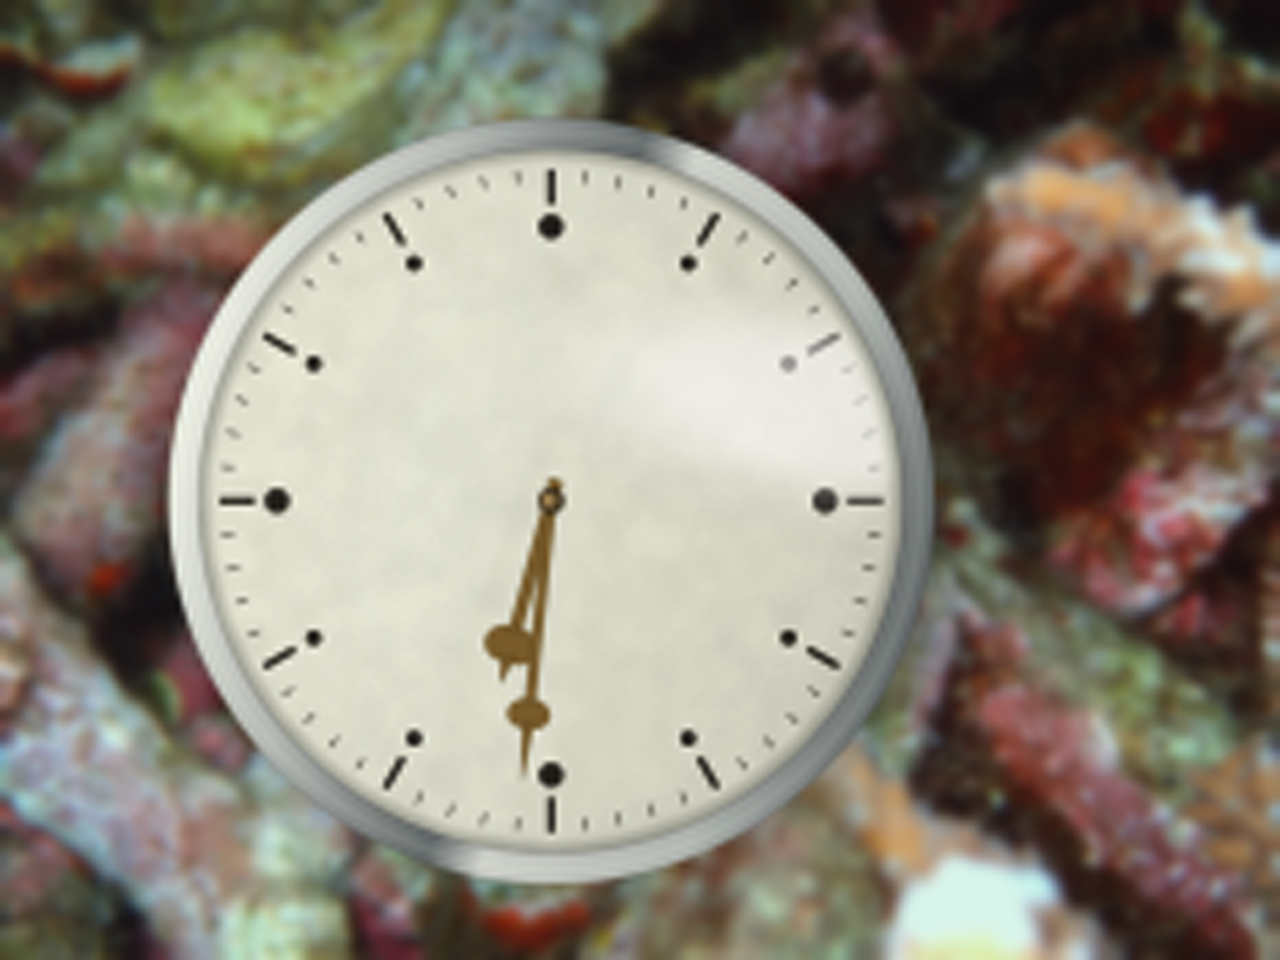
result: **6:31**
